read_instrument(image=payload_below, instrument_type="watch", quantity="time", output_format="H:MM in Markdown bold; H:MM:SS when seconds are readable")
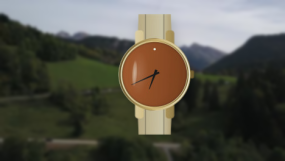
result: **6:41**
